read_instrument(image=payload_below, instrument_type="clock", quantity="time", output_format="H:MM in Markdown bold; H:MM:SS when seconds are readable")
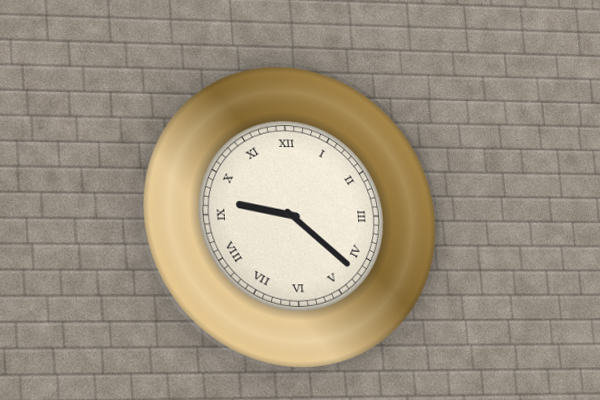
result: **9:22**
